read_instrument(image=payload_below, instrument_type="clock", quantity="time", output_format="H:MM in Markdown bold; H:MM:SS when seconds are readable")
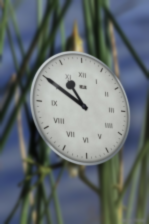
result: **10:50**
